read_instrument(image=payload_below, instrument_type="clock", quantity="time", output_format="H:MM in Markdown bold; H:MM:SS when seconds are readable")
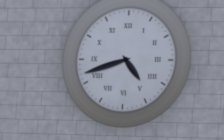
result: **4:42**
